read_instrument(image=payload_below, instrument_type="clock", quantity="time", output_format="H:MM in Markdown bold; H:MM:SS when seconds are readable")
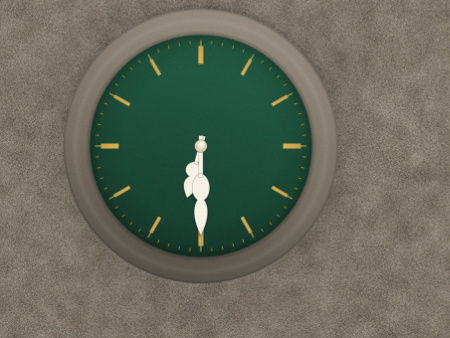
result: **6:30**
